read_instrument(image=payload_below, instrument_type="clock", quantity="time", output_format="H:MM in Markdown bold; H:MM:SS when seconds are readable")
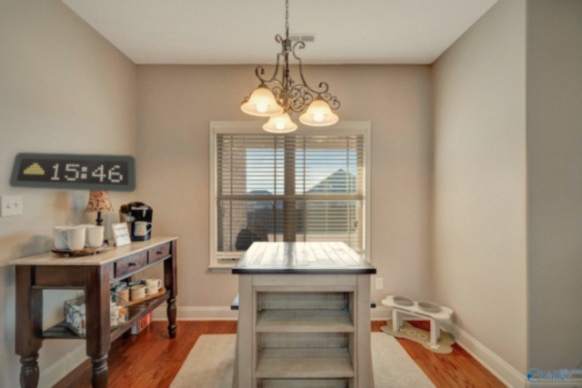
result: **15:46**
